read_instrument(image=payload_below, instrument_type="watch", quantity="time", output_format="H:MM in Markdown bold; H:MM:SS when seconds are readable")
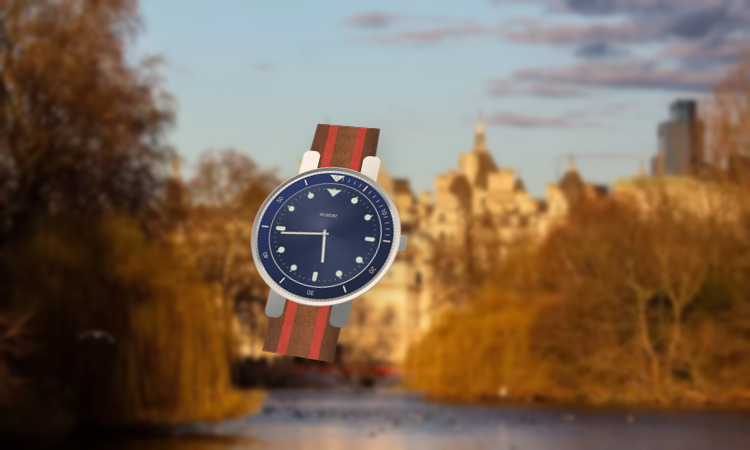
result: **5:44**
